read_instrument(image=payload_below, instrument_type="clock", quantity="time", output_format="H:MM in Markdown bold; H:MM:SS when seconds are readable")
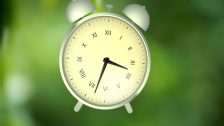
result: **3:33**
